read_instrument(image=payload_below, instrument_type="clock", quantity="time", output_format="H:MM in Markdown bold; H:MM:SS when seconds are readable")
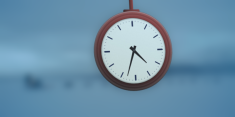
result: **4:33**
